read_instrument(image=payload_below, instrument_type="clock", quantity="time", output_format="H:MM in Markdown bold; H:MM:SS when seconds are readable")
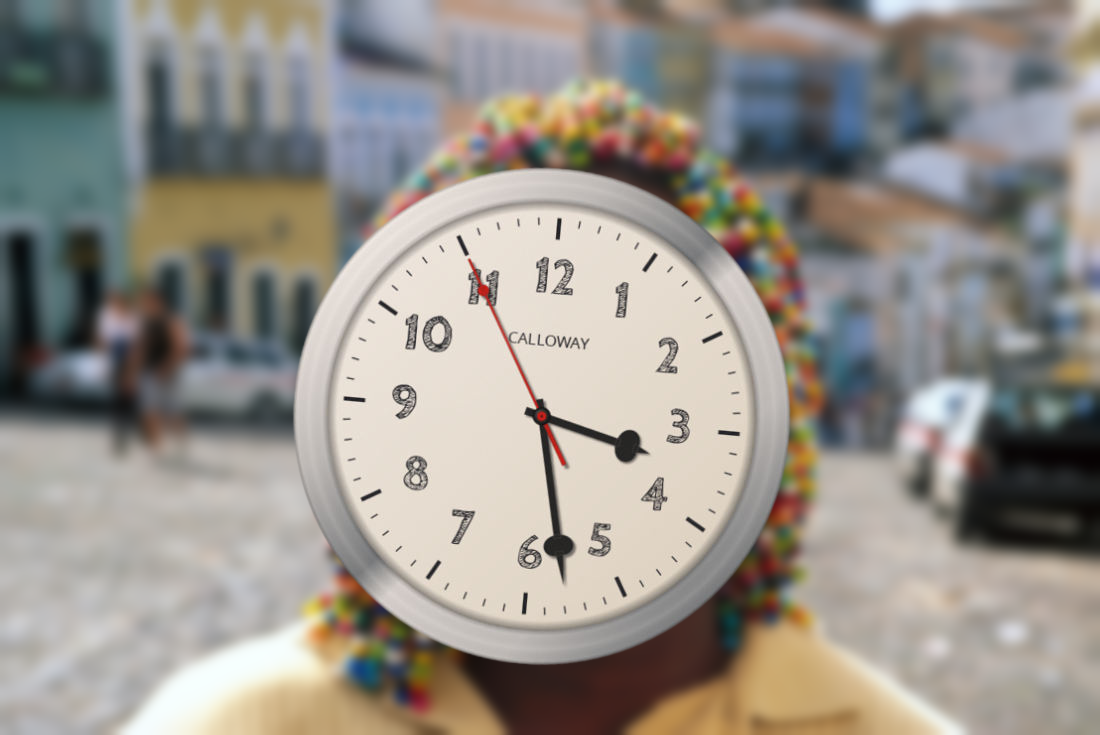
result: **3:27:55**
